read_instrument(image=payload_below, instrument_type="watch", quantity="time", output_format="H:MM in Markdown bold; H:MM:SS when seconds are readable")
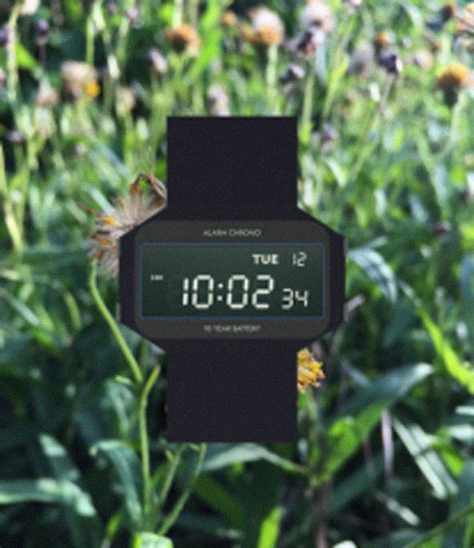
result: **10:02:34**
